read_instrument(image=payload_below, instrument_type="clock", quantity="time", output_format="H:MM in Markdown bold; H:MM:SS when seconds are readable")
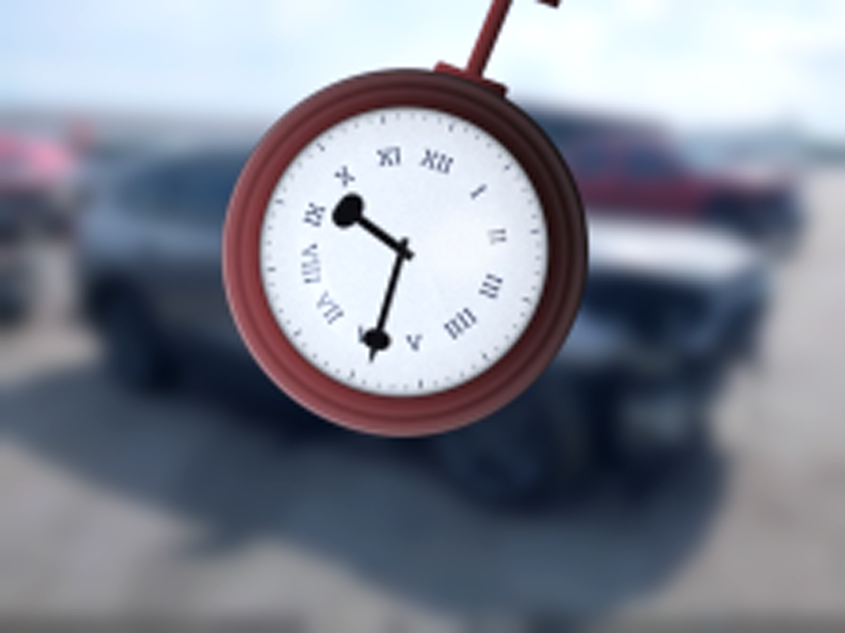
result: **9:29**
